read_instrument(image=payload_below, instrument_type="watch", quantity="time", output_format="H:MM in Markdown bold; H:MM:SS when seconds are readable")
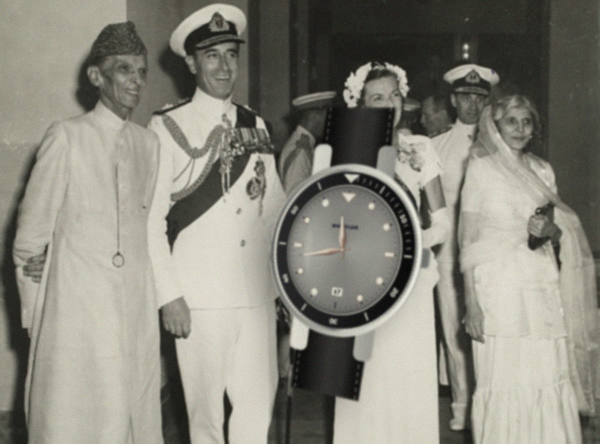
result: **11:43**
